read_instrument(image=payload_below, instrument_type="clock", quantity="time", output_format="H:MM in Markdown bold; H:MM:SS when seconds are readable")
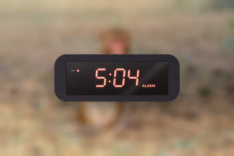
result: **5:04**
